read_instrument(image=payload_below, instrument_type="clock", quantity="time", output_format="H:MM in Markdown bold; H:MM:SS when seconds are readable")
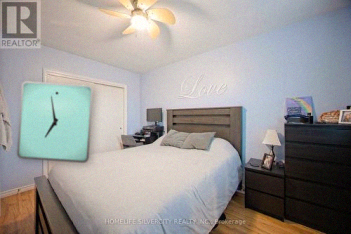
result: **6:58**
